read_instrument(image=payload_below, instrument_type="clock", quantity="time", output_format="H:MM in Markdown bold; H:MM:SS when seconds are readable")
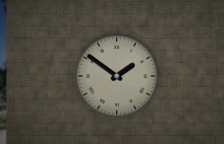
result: **1:51**
